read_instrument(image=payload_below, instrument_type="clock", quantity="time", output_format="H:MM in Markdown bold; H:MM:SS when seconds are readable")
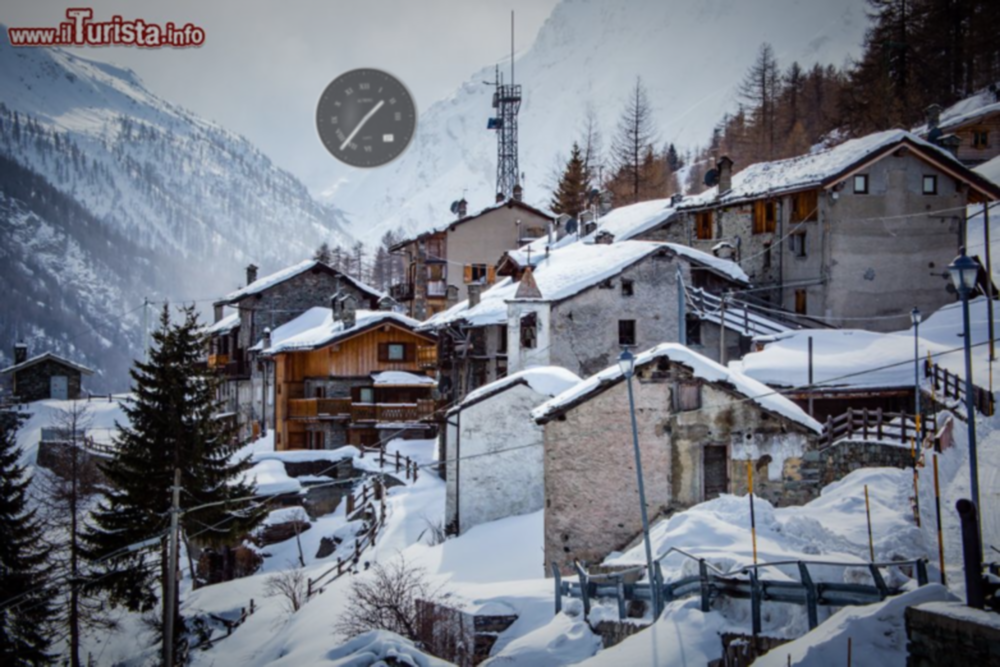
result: **1:37**
